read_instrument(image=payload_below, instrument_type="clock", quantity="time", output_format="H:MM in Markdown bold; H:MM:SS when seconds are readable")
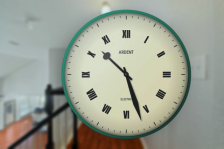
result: **10:27**
